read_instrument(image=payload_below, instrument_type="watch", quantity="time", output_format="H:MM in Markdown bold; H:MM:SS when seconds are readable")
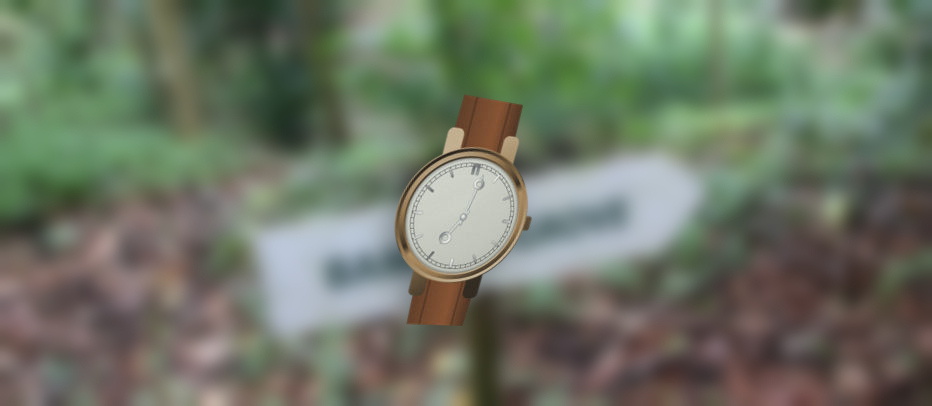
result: **7:02**
